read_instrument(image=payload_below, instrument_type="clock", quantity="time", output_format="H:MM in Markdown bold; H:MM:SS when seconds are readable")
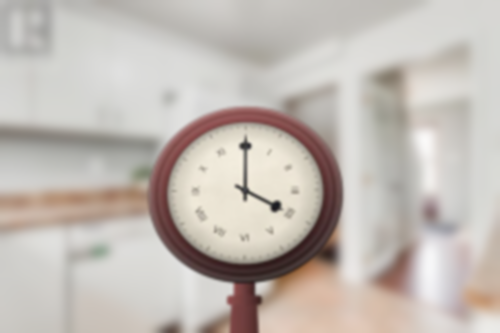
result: **4:00**
